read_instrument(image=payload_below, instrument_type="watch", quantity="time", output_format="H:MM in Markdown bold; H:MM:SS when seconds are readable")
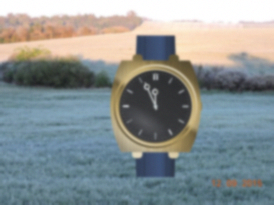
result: **11:56**
